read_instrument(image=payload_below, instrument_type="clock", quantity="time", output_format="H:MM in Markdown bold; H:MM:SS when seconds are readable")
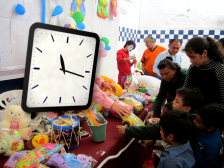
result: **11:17**
